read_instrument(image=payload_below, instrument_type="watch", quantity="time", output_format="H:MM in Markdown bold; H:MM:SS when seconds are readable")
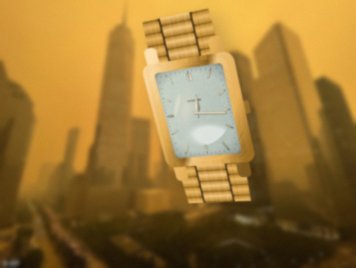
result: **12:16**
